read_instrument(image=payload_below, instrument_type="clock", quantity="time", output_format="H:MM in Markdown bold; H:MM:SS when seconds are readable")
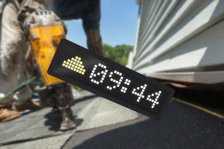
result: **9:44**
